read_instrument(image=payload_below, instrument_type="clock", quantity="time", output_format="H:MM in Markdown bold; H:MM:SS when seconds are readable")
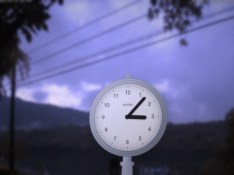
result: **3:07**
